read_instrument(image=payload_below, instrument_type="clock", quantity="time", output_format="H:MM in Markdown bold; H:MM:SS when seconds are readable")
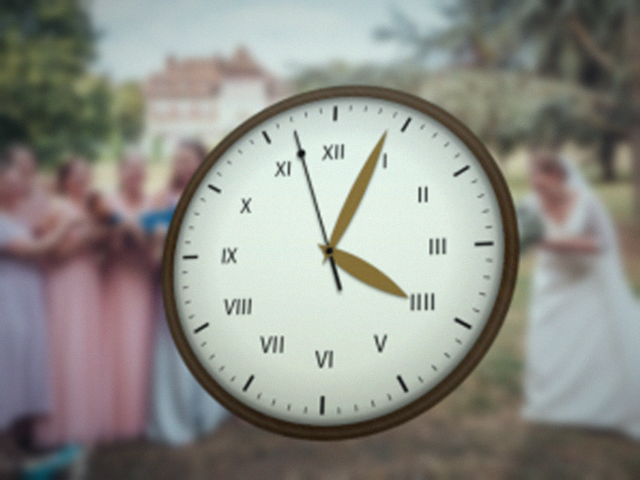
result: **4:03:57**
